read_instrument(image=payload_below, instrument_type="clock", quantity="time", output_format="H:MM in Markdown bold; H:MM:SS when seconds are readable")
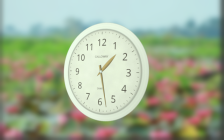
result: **1:28**
